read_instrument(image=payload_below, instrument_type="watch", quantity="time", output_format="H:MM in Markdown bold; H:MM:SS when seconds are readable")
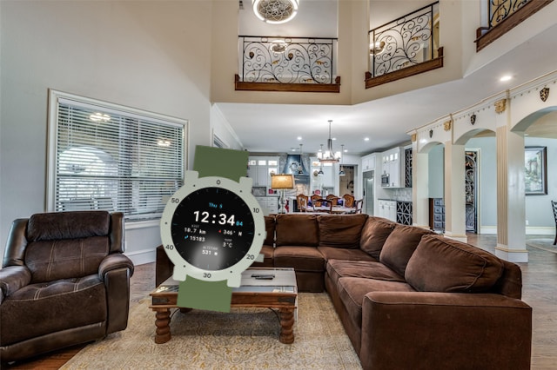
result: **12:34**
